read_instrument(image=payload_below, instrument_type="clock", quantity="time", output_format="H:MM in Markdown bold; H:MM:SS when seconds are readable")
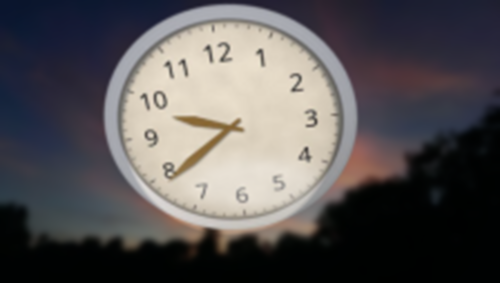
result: **9:39**
